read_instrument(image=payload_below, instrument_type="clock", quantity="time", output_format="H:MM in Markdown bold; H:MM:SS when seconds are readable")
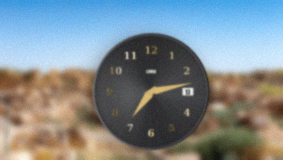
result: **7:13**
